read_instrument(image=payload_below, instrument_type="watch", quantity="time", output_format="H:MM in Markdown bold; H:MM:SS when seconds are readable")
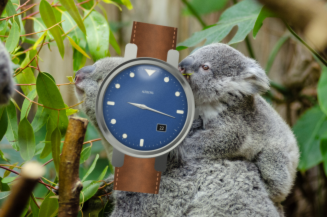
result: **9:17**
